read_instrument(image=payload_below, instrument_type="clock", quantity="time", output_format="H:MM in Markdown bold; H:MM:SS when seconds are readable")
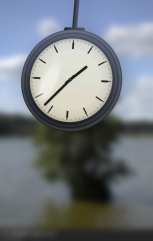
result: **1:37**
